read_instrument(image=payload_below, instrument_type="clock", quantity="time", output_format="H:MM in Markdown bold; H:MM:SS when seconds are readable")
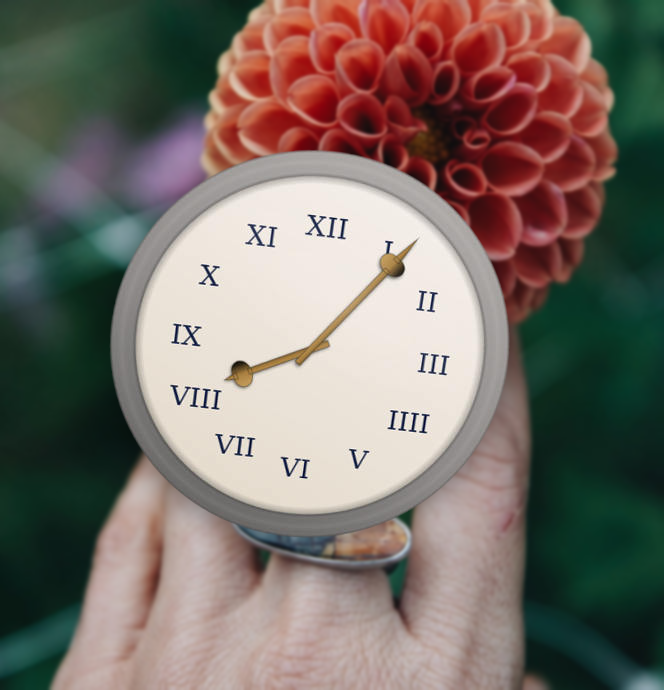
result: **8:06**
